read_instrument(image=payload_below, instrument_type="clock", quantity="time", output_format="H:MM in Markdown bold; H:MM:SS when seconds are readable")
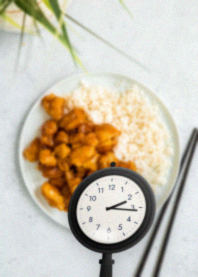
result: **2:16**
